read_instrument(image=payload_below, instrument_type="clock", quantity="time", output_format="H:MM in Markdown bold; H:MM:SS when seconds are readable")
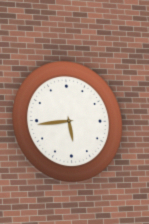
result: **5:44**
